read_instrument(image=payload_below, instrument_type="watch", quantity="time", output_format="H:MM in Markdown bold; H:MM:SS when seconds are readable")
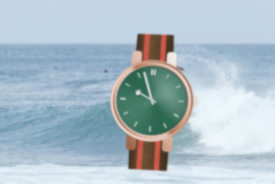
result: **9:57**
